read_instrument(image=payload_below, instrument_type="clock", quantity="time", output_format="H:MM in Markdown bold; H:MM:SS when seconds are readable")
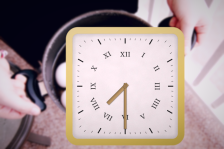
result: **7:30**
